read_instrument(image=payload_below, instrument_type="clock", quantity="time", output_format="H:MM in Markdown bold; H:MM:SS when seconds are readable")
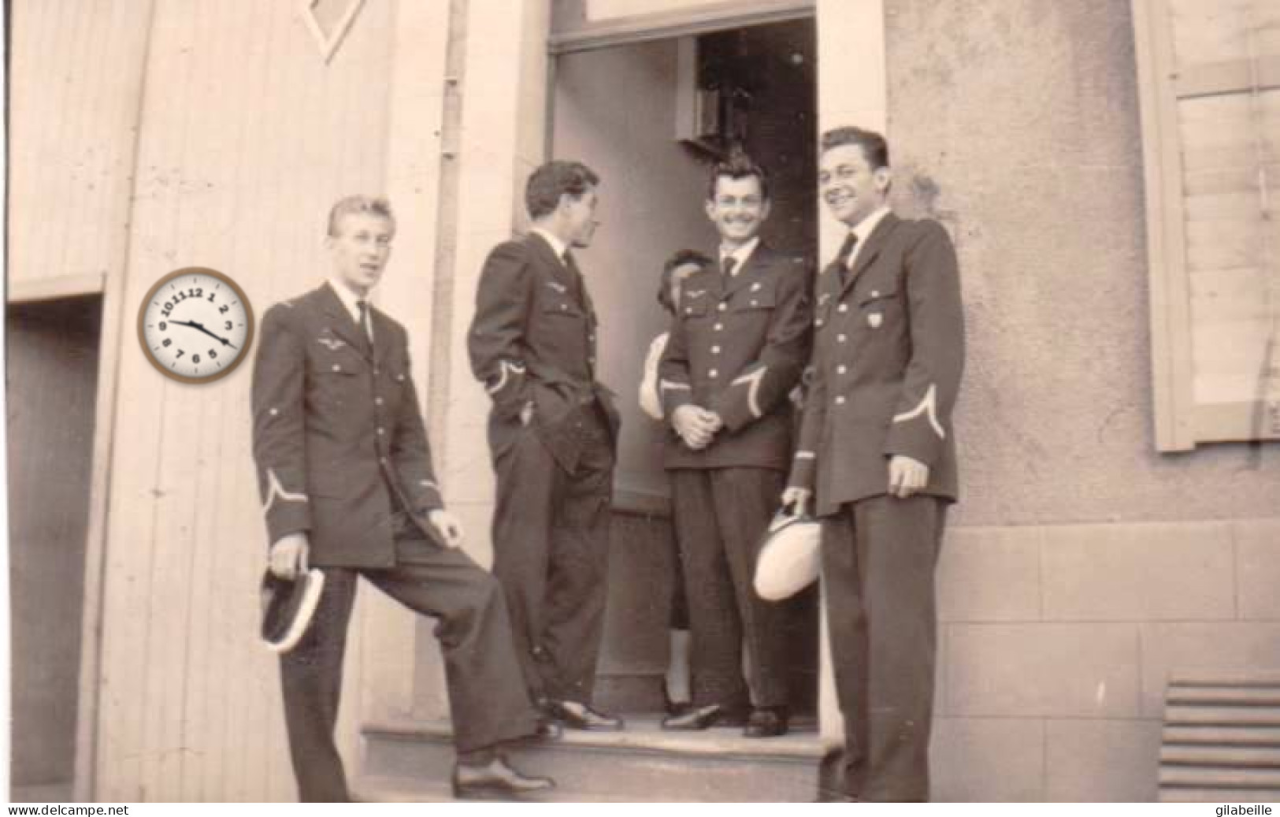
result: **9:20**
